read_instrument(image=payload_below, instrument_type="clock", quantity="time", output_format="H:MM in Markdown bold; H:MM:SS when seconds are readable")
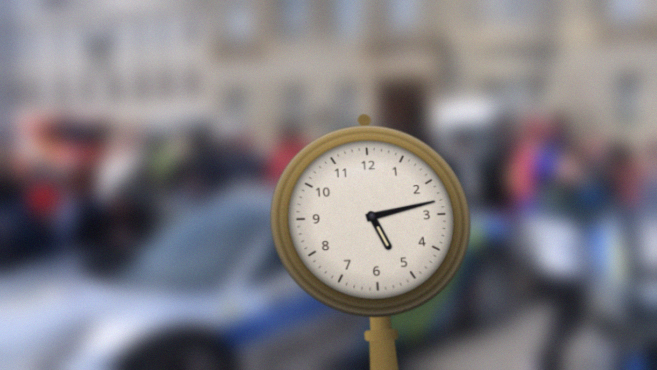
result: **5:13**
